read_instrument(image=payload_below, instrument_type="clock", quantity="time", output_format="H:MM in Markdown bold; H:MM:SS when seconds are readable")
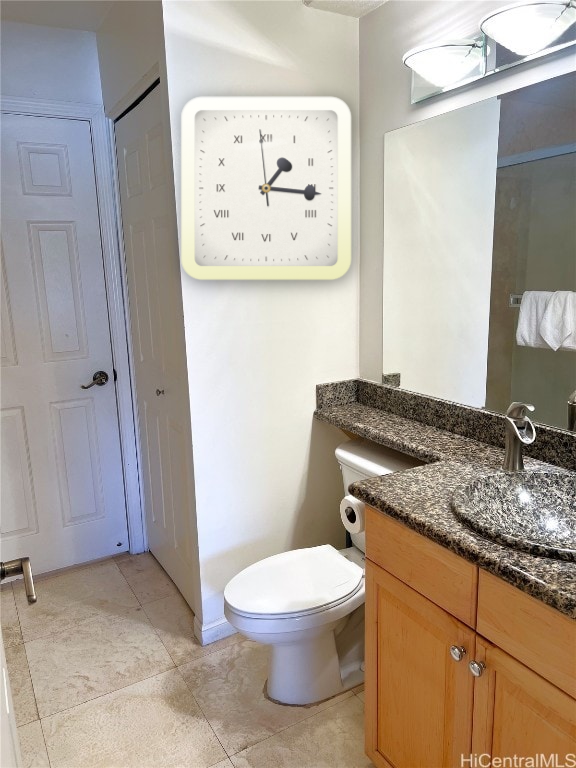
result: **1:15:59**
